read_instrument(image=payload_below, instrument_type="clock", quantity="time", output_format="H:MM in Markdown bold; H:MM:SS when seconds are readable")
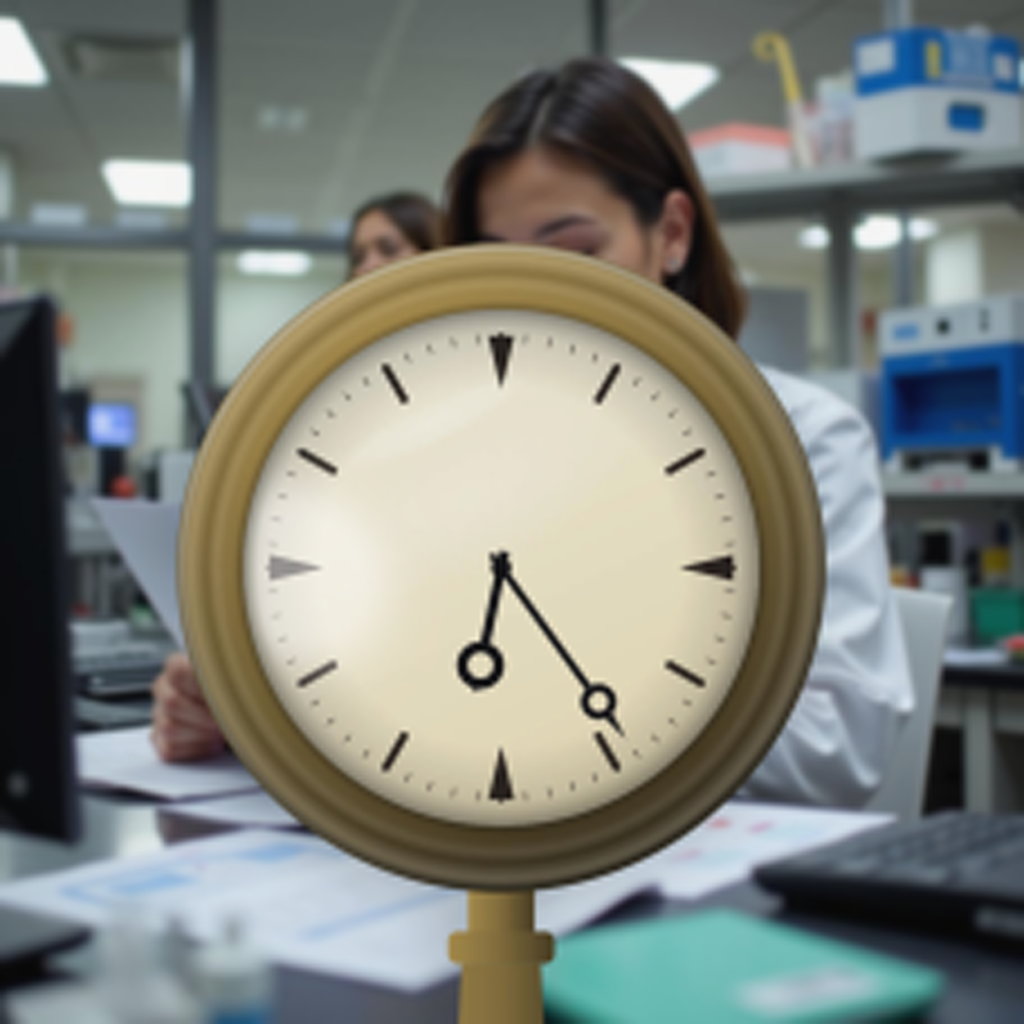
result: **6:24**
